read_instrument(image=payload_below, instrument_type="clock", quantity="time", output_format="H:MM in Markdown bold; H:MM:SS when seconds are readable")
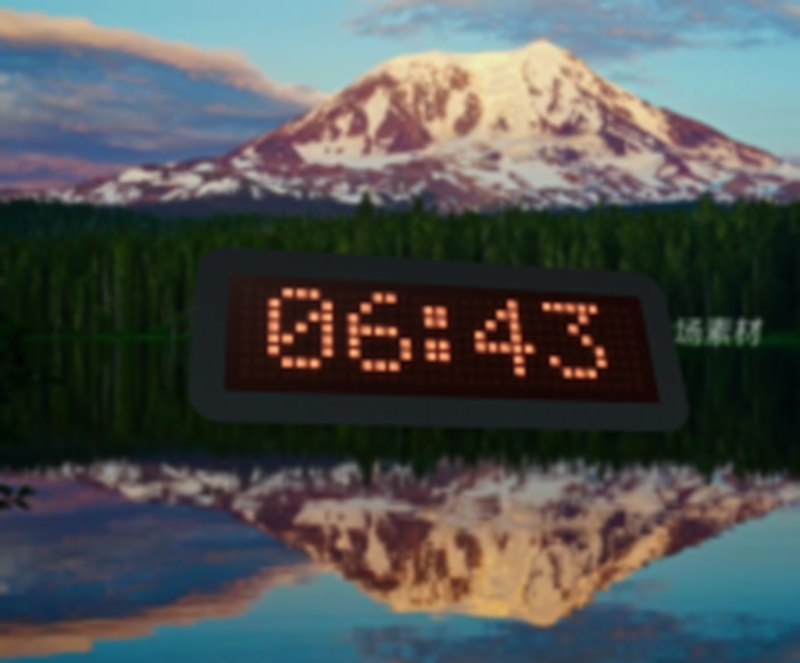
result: **6:43**
